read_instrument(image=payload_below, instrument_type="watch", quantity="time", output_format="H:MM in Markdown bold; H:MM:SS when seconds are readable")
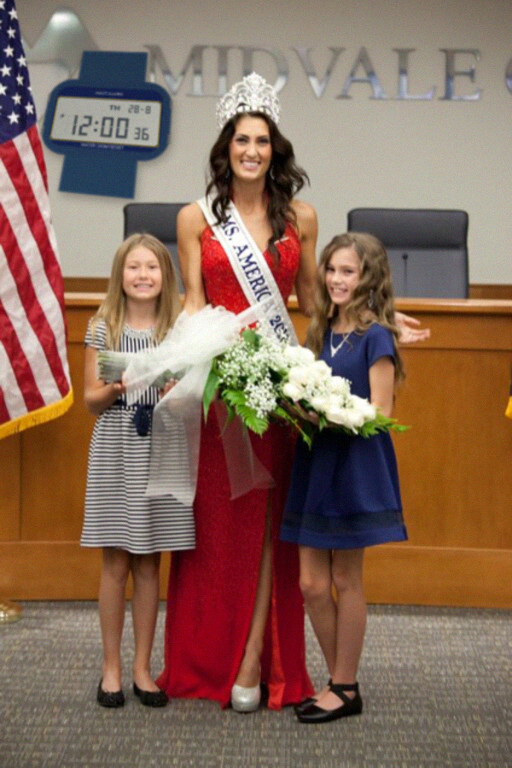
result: **12:00:36**
